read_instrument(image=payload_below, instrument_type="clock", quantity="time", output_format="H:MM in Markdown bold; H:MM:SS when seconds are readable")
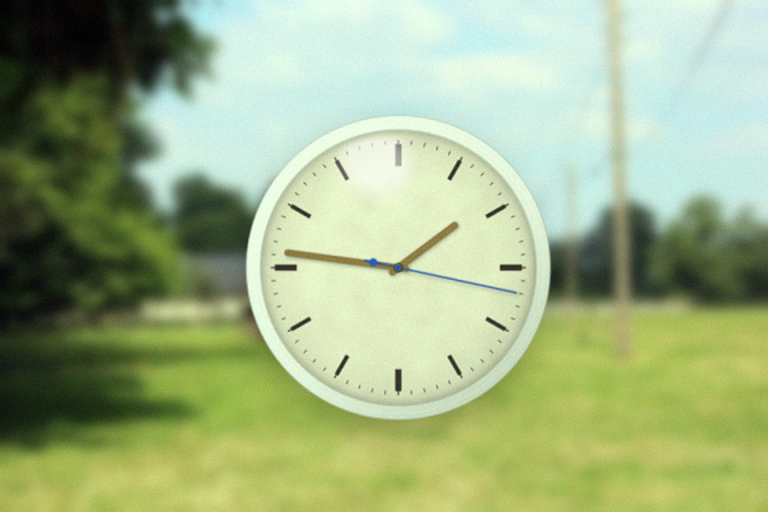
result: **1:46:17**
